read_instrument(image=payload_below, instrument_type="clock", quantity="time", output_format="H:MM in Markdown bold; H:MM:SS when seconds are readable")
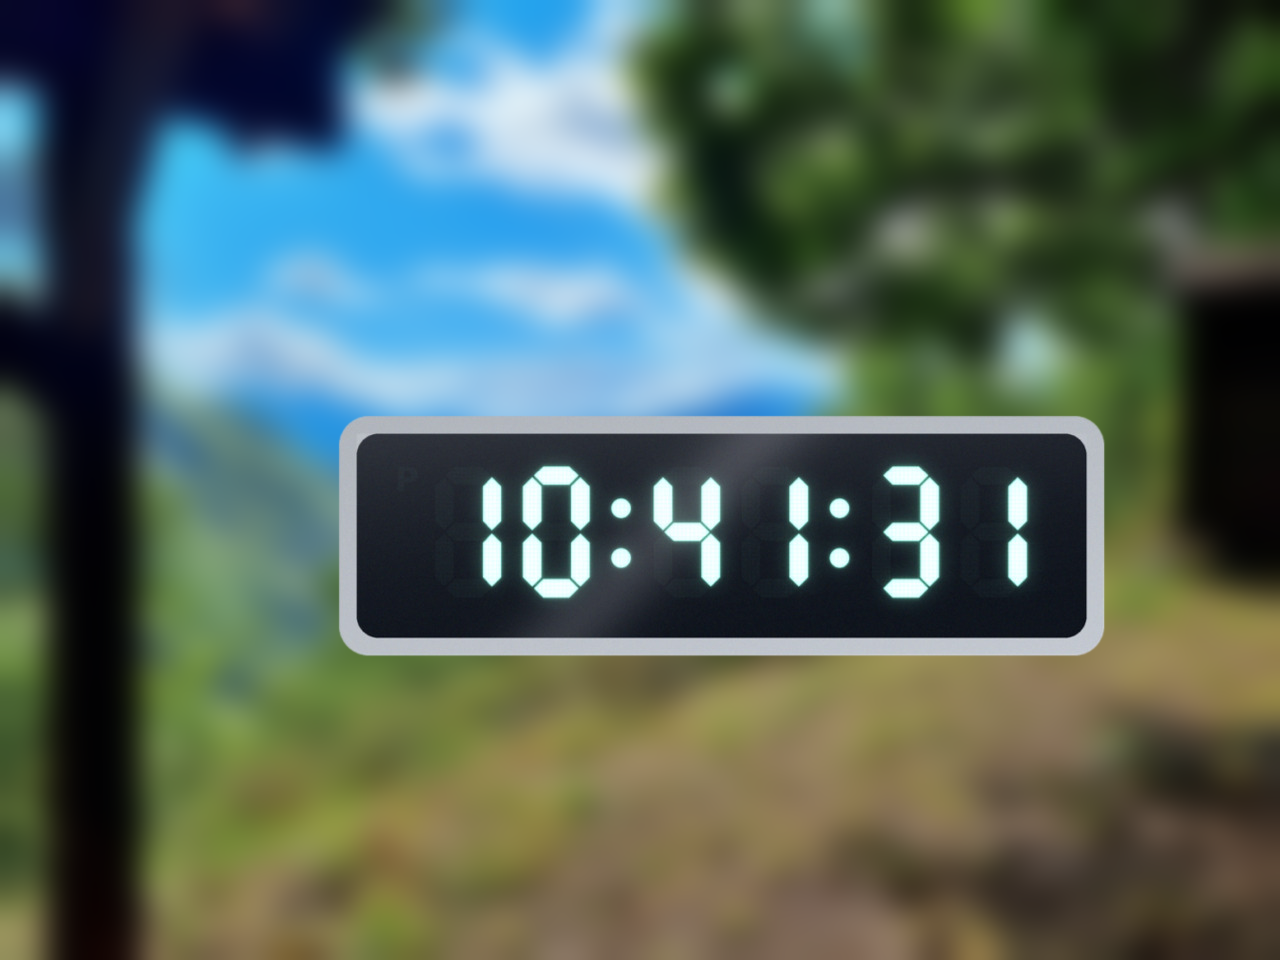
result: **10:41:31**
